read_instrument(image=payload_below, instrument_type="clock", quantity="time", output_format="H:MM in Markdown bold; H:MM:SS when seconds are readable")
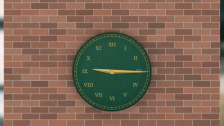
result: **9:15**
